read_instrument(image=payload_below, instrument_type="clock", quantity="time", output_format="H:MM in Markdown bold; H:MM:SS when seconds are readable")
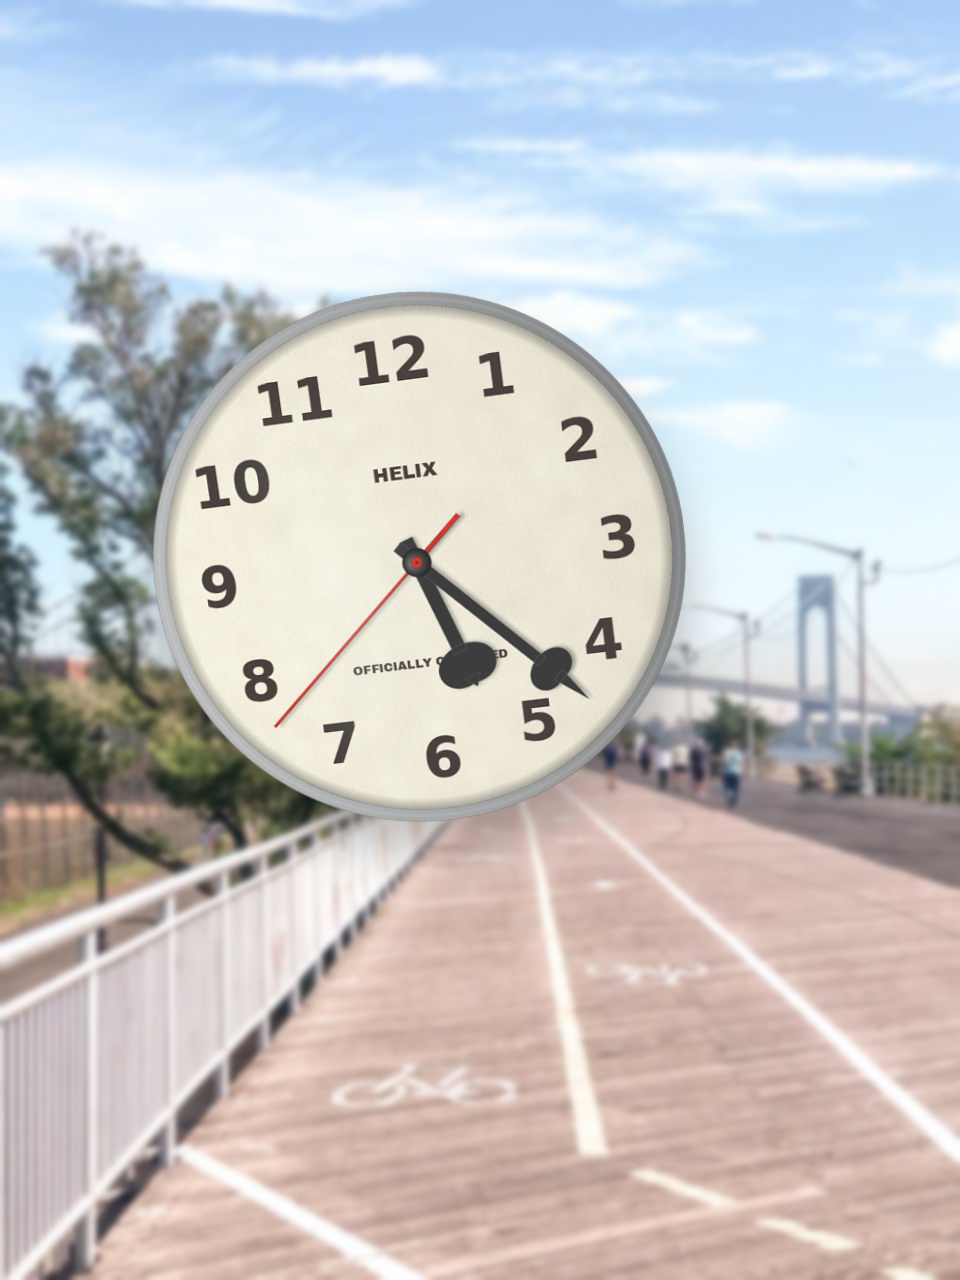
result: **5:22:38**
